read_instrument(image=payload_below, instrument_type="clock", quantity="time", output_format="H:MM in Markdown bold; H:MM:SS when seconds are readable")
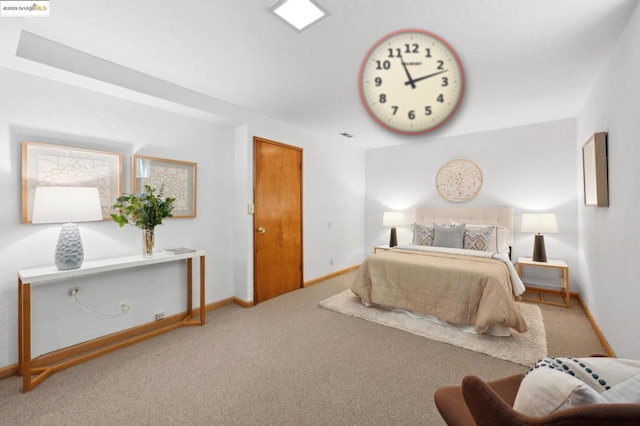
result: **11:12**
